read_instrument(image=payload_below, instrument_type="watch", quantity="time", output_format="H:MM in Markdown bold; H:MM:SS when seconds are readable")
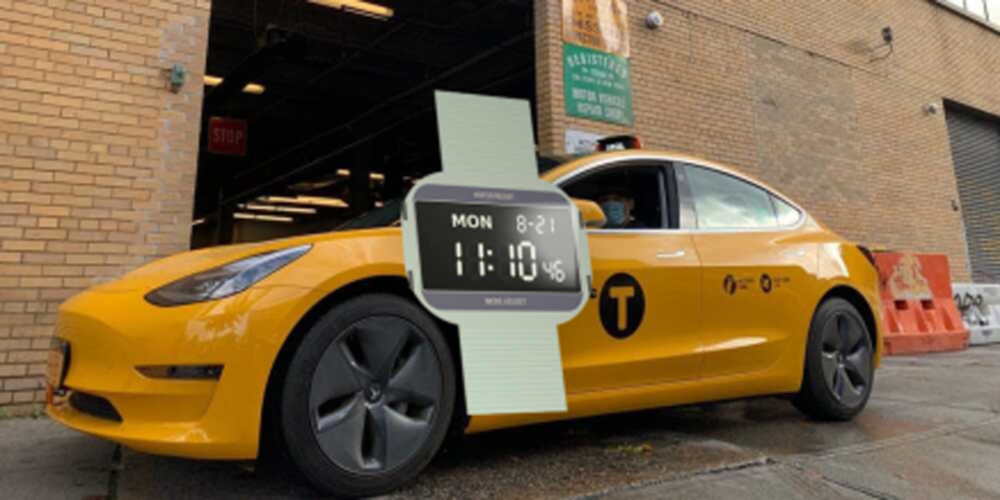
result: **11:10:46**
